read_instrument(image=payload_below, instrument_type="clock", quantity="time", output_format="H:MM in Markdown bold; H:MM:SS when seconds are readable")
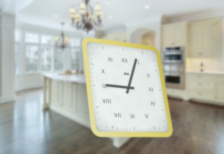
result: **9:04**
